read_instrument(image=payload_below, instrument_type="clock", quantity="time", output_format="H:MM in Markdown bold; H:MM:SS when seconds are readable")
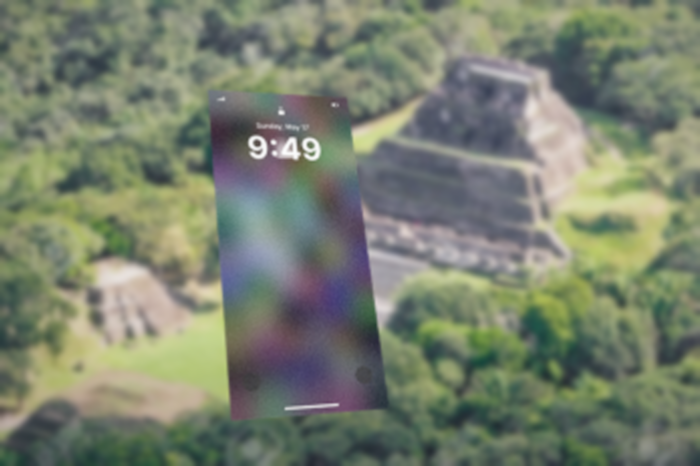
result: **9:49**
